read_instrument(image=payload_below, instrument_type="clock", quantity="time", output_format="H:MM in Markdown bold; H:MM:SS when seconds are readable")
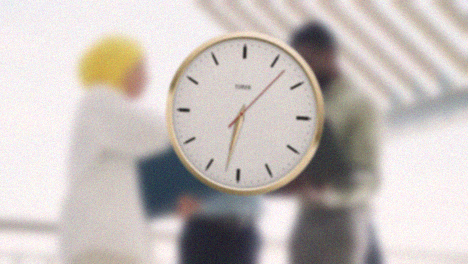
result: **6:32:07**
